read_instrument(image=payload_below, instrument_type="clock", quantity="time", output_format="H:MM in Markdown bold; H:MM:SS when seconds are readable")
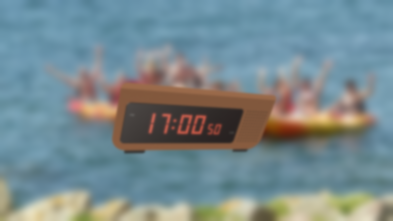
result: **17:00**
